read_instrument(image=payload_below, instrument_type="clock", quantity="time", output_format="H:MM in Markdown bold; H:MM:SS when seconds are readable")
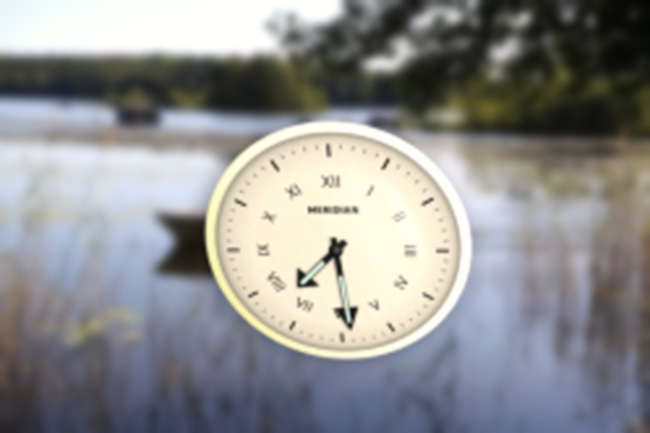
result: **7:29**
